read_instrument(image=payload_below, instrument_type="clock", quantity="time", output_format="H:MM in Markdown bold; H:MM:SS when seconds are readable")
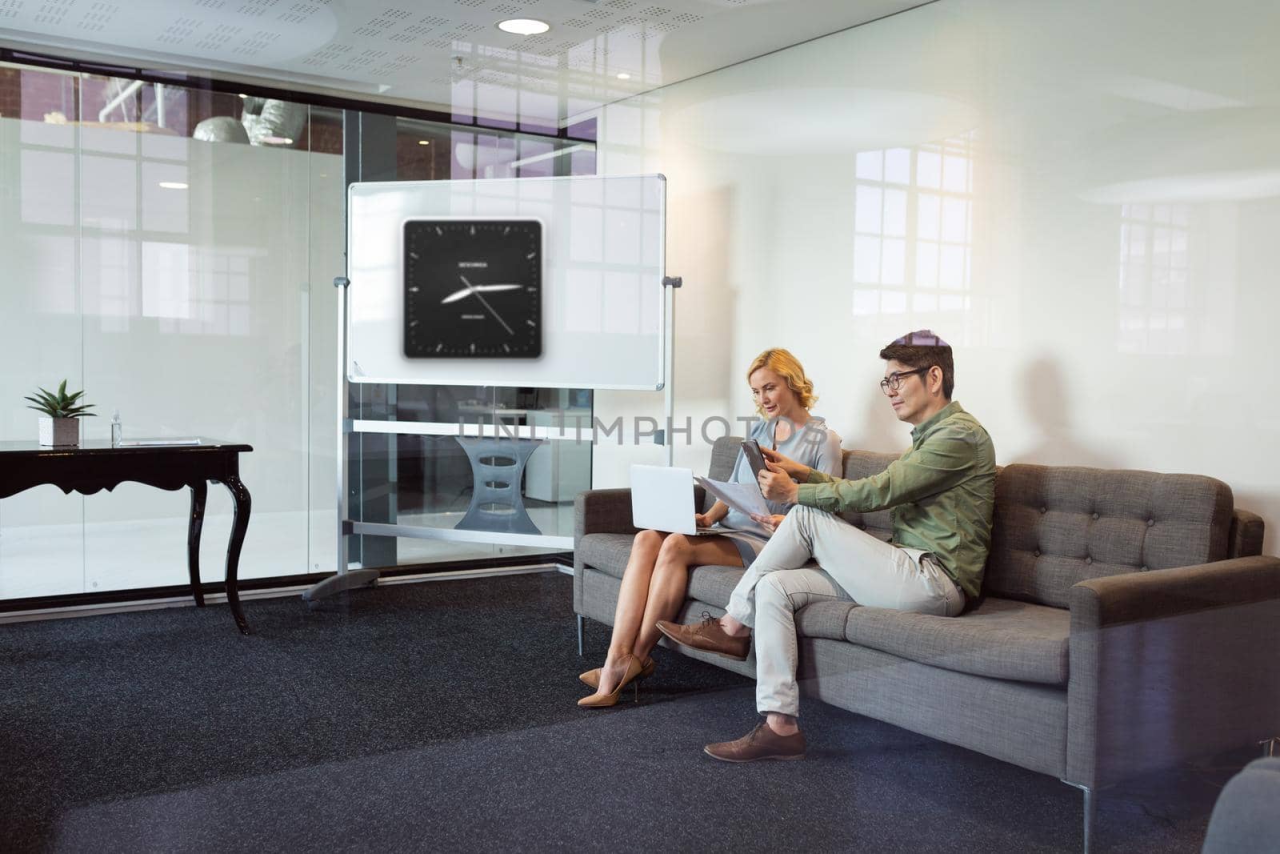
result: **8:14:23**
